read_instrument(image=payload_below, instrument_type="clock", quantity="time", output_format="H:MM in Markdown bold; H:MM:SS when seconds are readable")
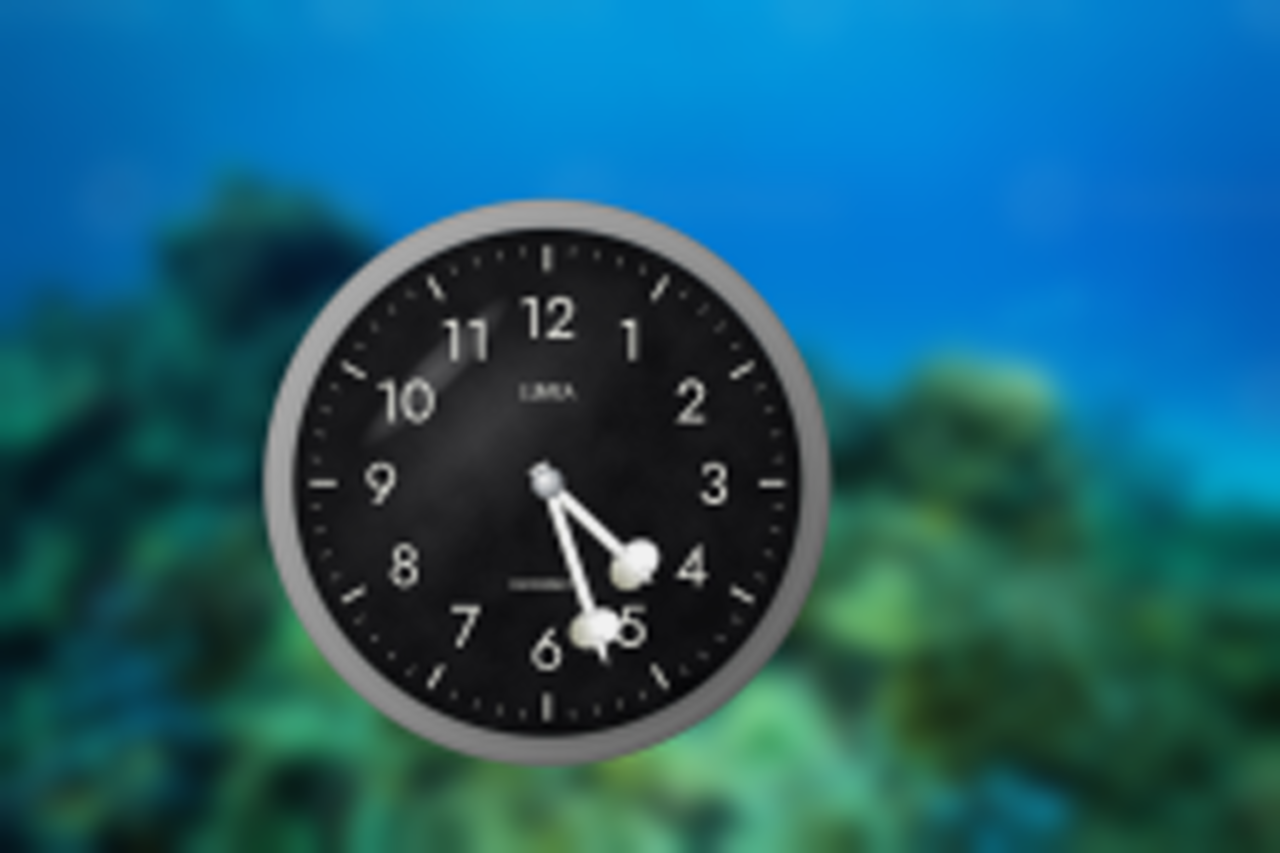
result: **4:27**
